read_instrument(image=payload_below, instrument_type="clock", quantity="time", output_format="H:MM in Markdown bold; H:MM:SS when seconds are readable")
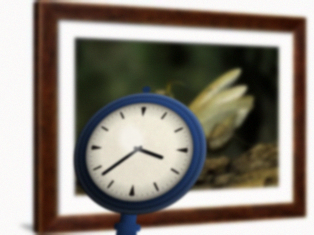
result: **3:38**
